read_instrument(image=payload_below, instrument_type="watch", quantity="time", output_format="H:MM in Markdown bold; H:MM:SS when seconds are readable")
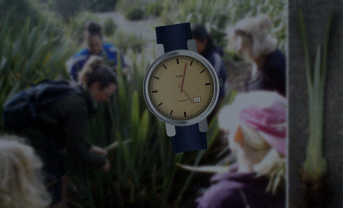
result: **5:03**
